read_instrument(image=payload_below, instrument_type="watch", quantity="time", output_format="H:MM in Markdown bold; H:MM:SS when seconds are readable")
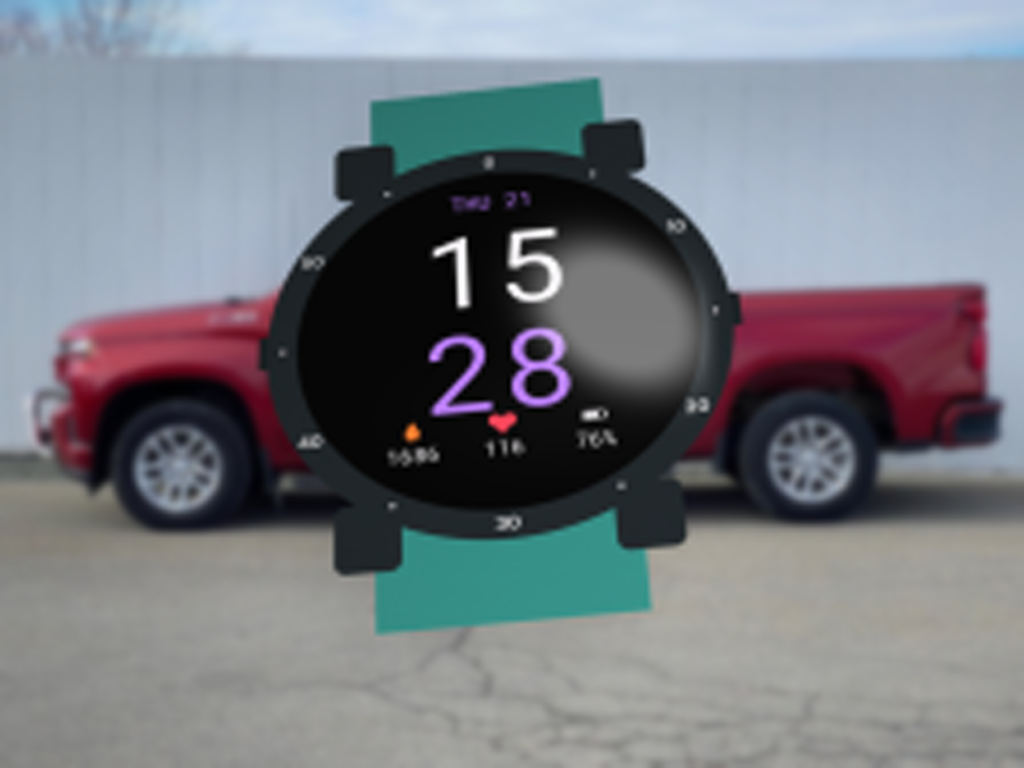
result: **15:28**
